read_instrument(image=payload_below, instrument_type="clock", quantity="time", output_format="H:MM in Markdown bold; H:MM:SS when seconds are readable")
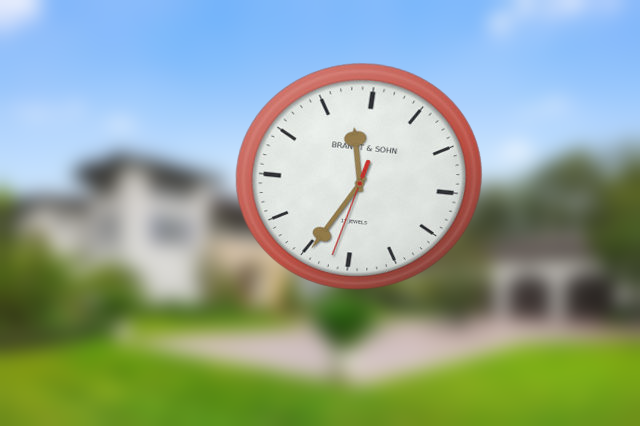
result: **11:34:32**
